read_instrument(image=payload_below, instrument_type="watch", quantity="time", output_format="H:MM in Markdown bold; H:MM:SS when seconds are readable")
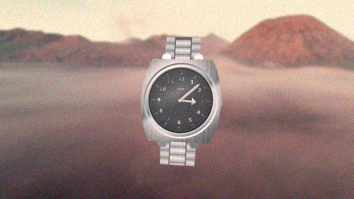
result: **3:08**
